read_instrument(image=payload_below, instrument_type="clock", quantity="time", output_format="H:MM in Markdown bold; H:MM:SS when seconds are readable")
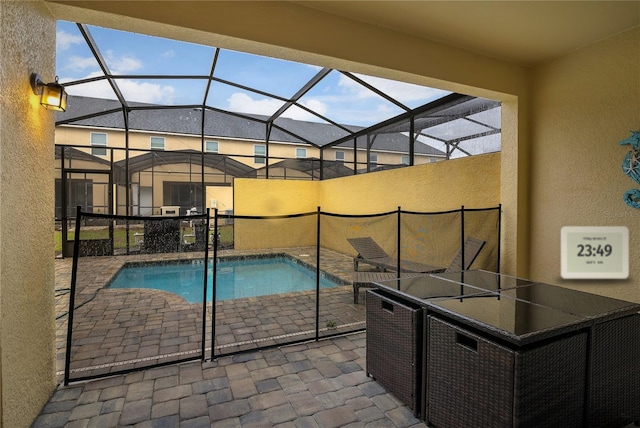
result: **23:49**
